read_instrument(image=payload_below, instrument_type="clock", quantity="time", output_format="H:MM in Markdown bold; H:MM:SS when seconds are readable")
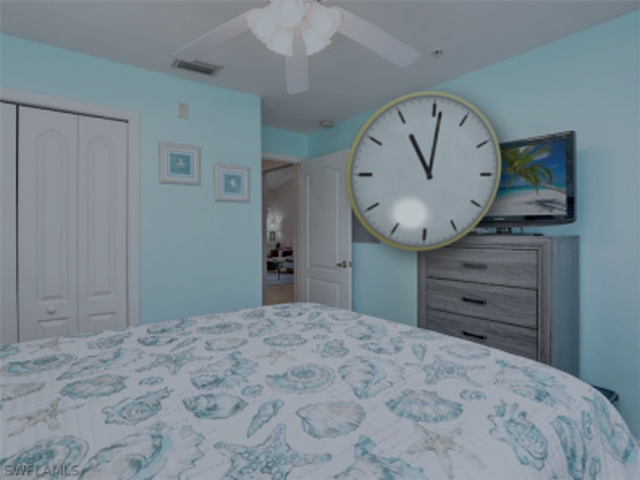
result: **11:01**
